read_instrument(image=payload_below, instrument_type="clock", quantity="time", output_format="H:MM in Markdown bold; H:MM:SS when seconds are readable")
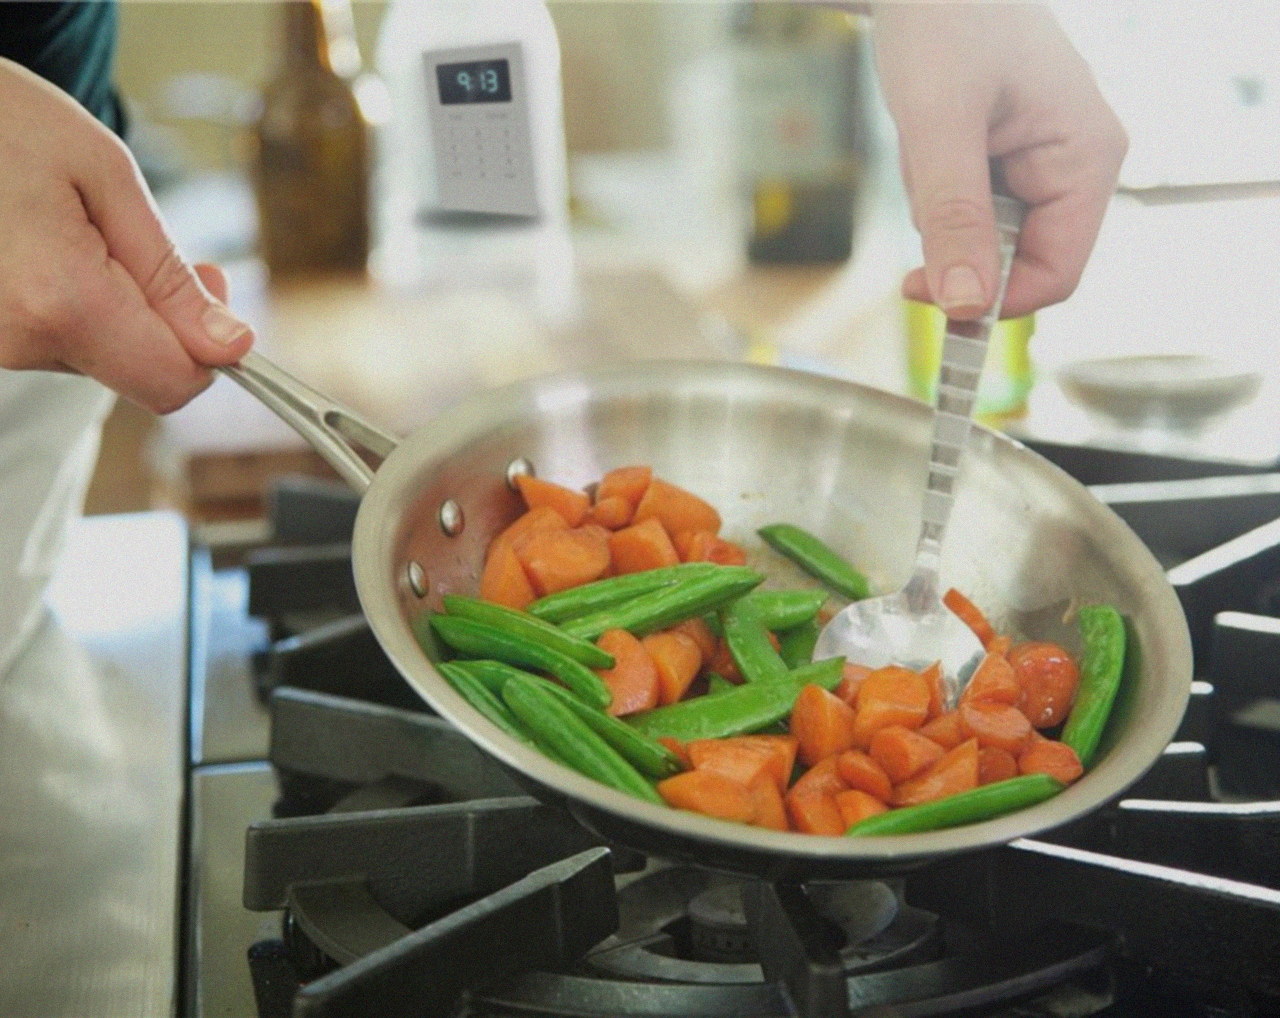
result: **9:13**
